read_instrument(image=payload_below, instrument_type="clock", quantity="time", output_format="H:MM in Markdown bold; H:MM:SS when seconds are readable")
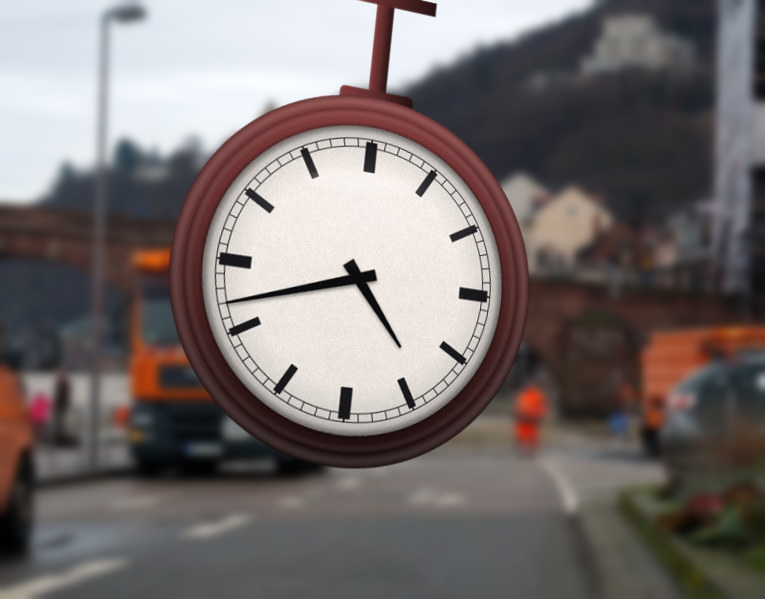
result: **4:42**
